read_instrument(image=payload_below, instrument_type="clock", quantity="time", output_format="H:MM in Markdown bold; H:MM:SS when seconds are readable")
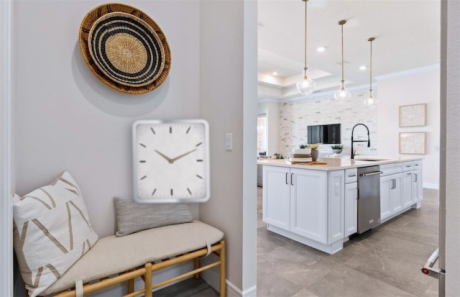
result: **10:11**
